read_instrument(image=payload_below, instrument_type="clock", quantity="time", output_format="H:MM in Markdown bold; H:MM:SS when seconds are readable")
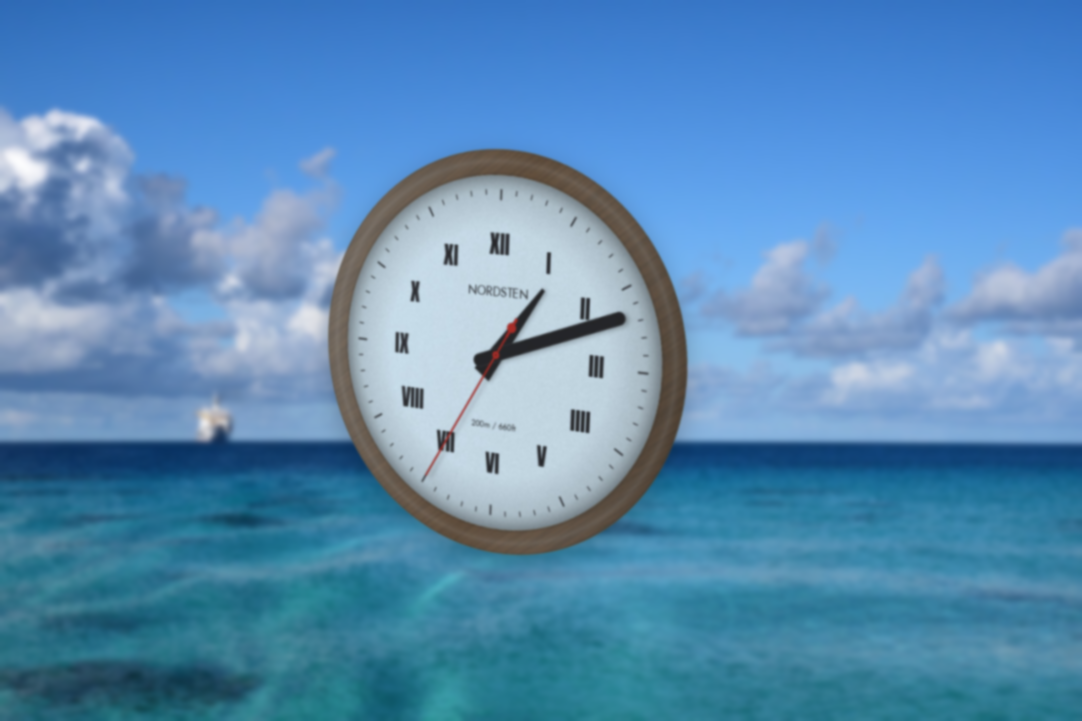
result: **1:11:35**
